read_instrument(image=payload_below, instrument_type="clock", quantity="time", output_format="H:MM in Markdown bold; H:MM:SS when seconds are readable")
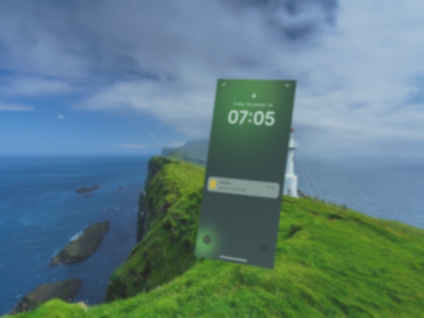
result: **7:05**
